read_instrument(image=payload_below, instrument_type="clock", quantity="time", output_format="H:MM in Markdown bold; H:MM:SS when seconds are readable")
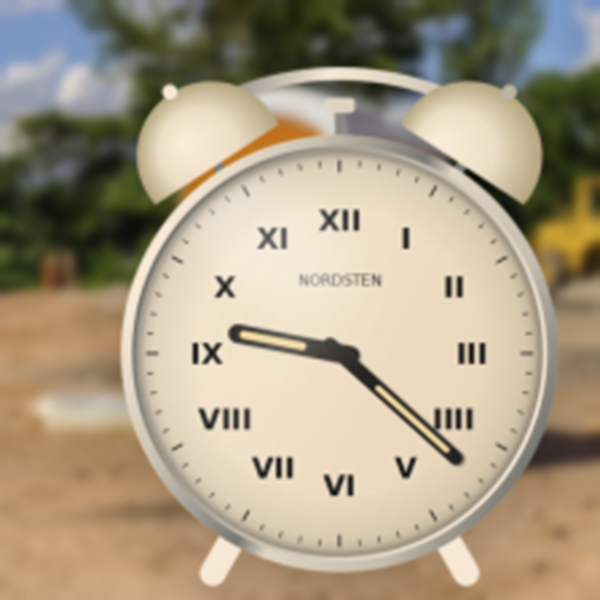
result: **9:22**
